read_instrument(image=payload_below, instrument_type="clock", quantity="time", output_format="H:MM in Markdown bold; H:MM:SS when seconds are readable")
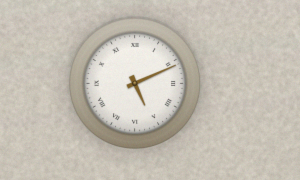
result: **5:11**
